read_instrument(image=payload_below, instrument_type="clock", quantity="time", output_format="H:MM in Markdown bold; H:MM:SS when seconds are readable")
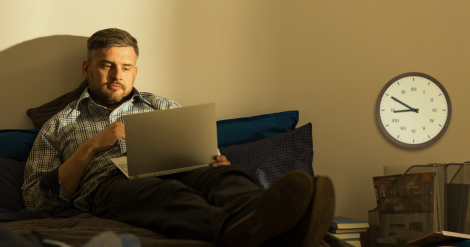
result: **8:50**
